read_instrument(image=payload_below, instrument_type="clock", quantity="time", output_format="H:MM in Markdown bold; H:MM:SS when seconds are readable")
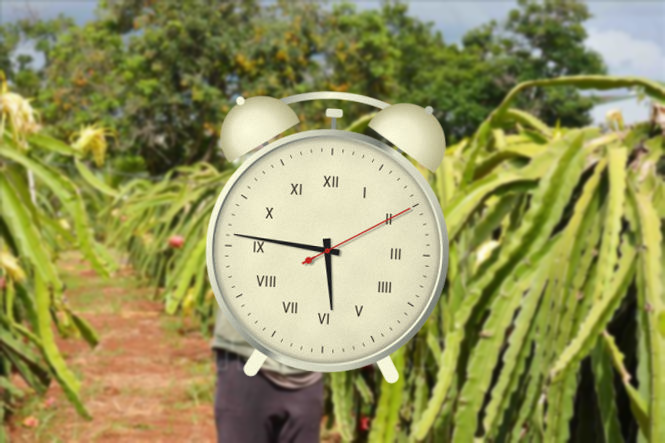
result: **5:46:10**
